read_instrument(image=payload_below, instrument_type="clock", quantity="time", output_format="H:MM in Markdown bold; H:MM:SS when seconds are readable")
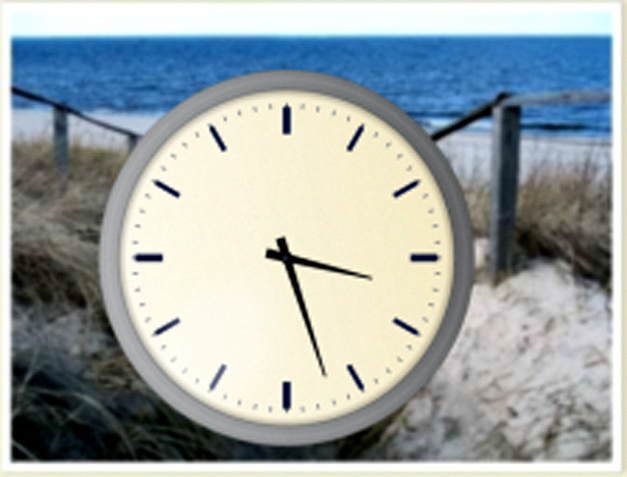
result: **3:27**
